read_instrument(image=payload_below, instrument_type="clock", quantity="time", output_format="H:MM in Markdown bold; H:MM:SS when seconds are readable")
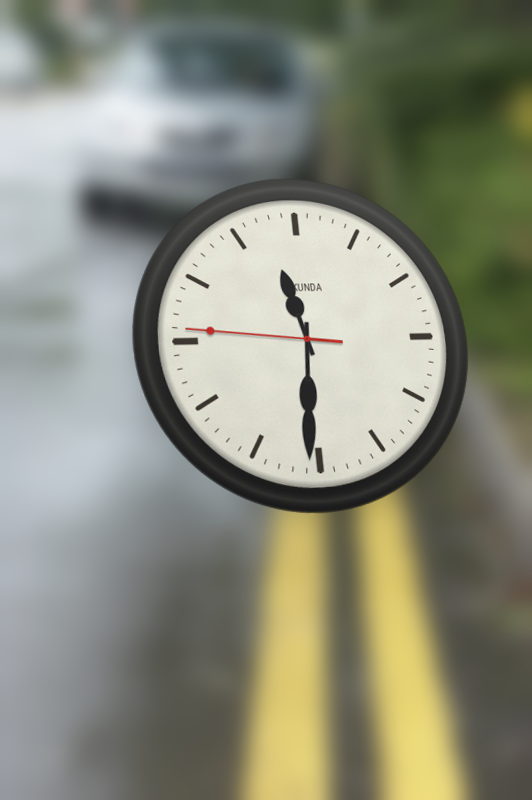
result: **11:30:46**
